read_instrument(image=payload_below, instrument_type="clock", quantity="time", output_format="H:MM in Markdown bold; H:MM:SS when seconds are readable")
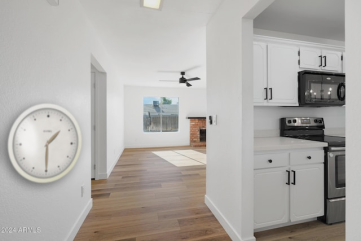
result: **1:30**
